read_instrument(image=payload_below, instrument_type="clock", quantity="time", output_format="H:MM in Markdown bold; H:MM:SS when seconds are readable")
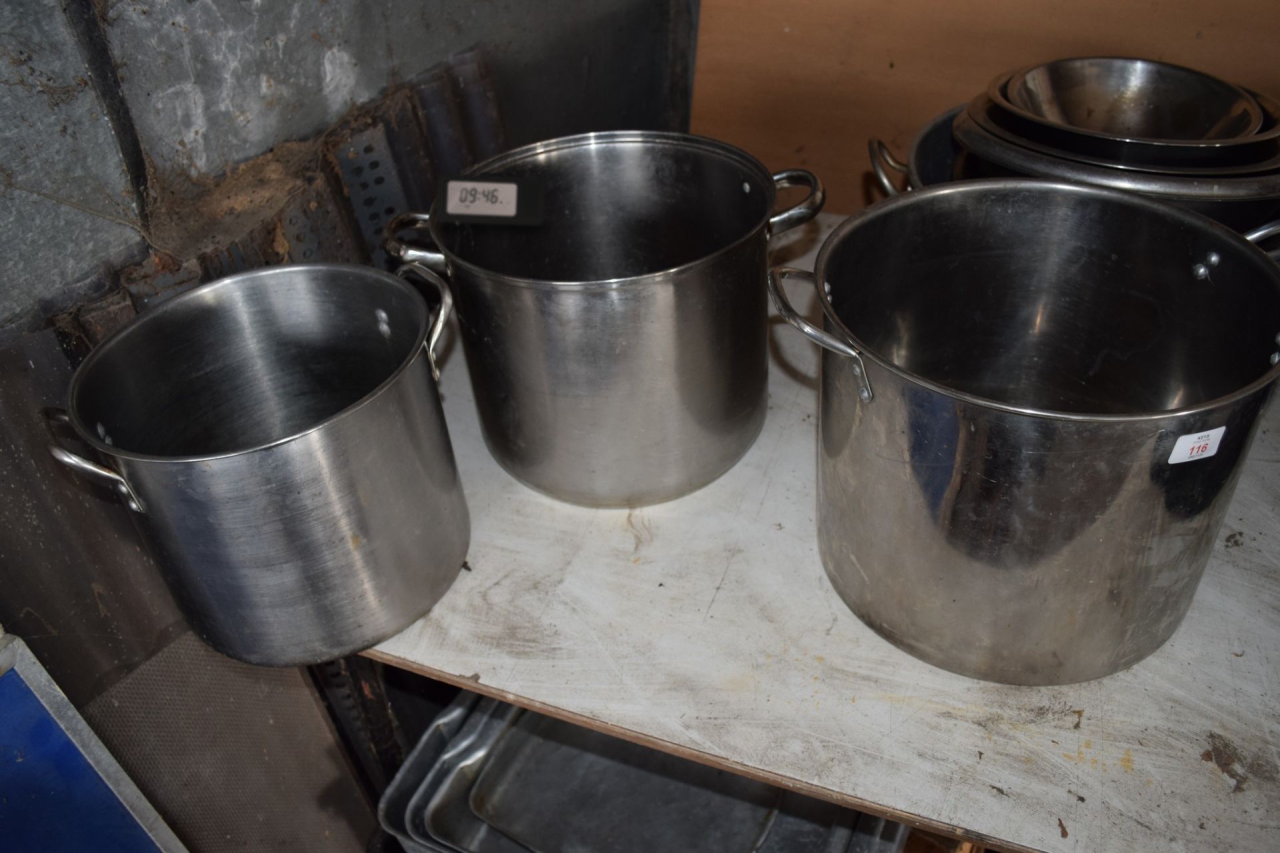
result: **9:46**
